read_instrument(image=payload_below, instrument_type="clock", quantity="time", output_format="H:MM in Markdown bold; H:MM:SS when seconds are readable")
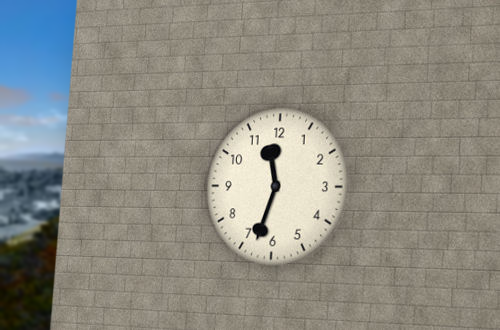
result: **11:33**
